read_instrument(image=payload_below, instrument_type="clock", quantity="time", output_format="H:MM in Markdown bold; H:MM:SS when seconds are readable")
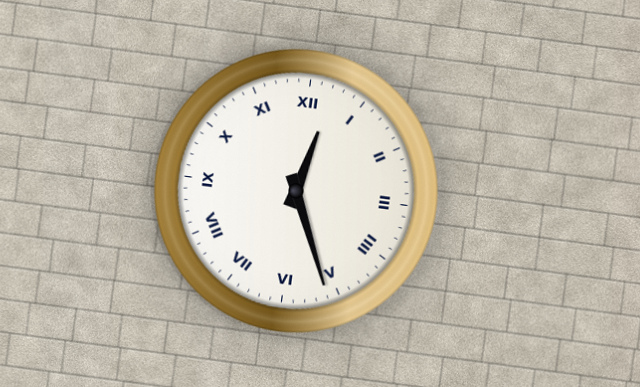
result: **12:26**
